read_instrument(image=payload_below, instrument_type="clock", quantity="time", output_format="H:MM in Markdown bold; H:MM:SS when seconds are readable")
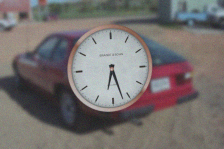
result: **6:27**
